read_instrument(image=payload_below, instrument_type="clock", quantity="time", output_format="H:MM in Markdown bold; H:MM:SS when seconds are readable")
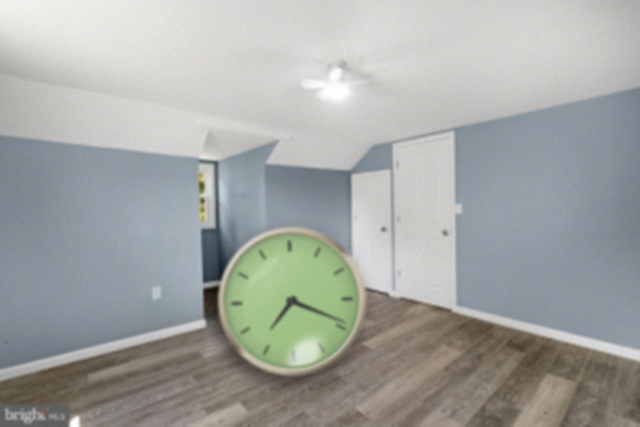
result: **7:19**
